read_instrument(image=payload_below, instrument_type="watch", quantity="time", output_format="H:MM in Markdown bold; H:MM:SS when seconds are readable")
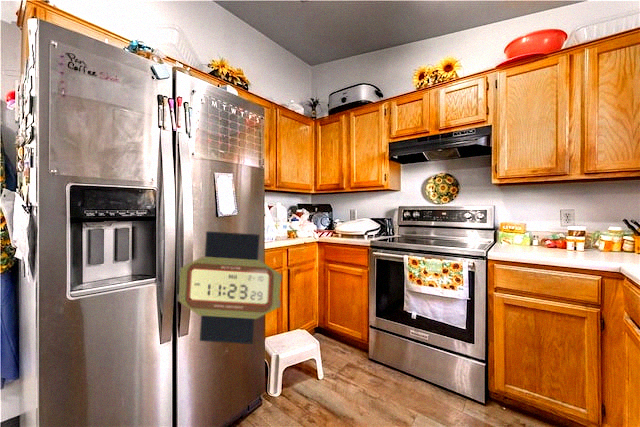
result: **11:23**
